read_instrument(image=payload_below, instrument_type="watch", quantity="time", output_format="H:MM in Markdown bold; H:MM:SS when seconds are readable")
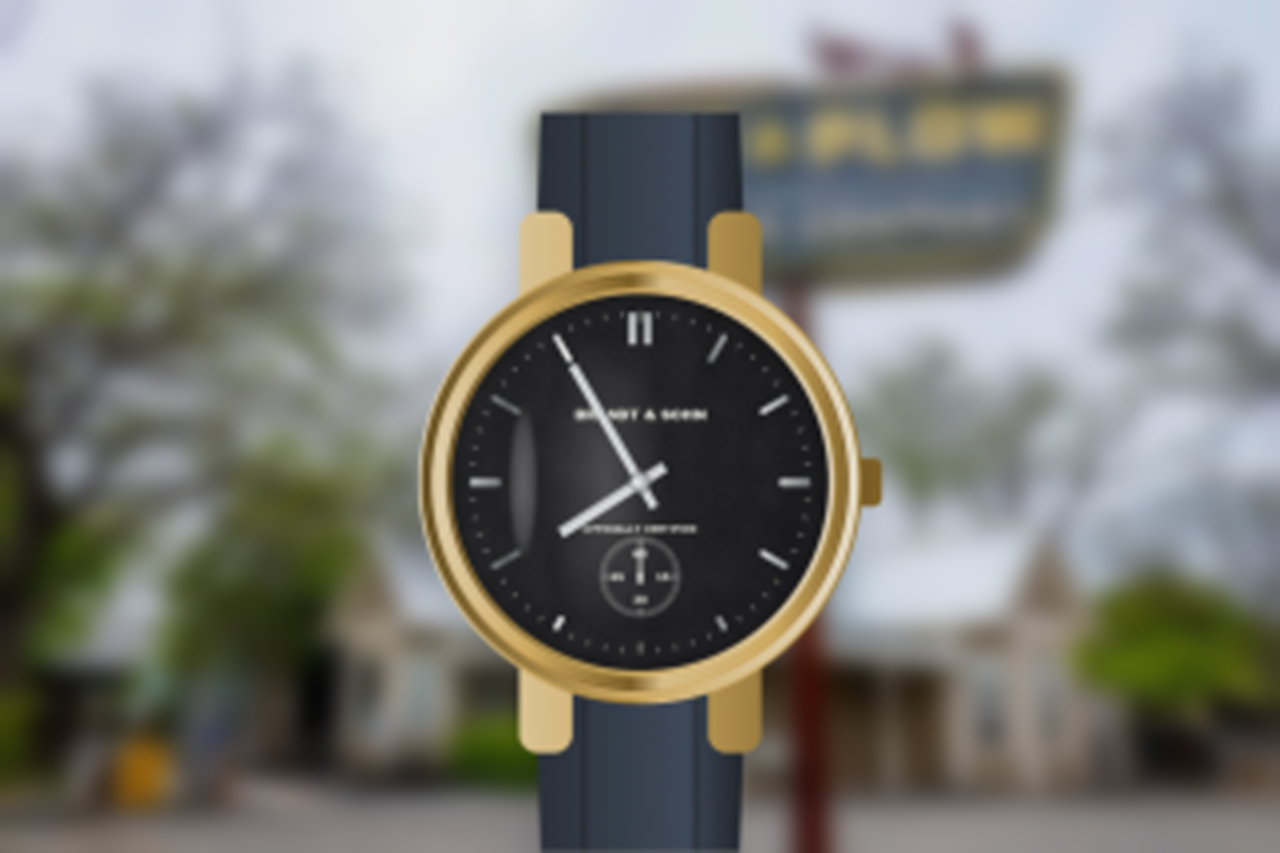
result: **7:55**
